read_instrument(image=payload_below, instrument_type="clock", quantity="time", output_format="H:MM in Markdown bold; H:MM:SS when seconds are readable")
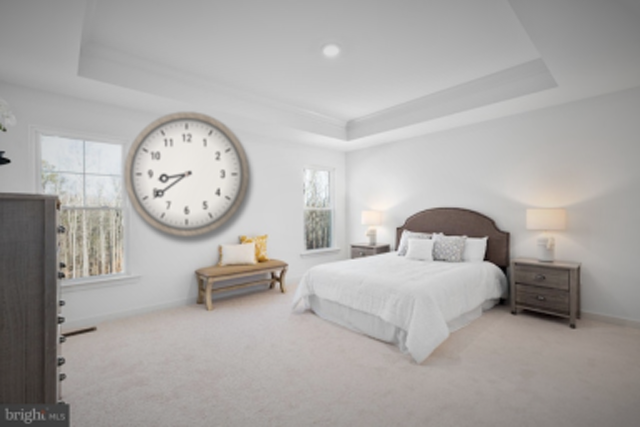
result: **8:39**
